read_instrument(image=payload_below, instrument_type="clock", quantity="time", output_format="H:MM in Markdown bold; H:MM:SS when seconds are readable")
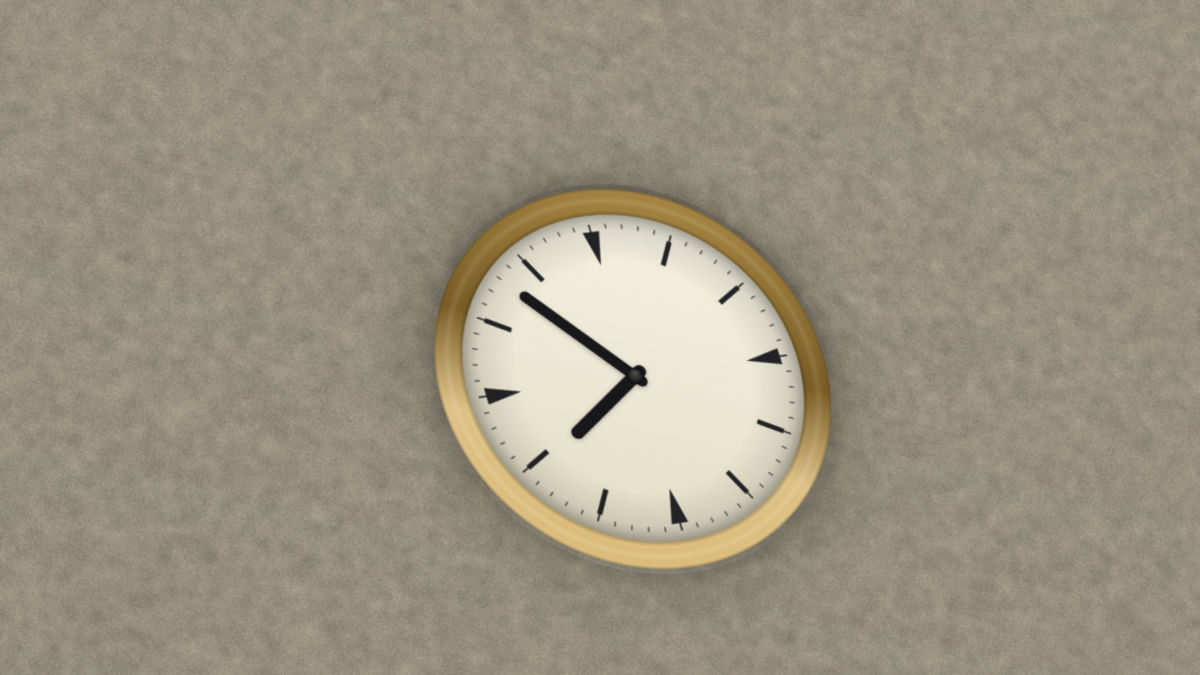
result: **7:53**
